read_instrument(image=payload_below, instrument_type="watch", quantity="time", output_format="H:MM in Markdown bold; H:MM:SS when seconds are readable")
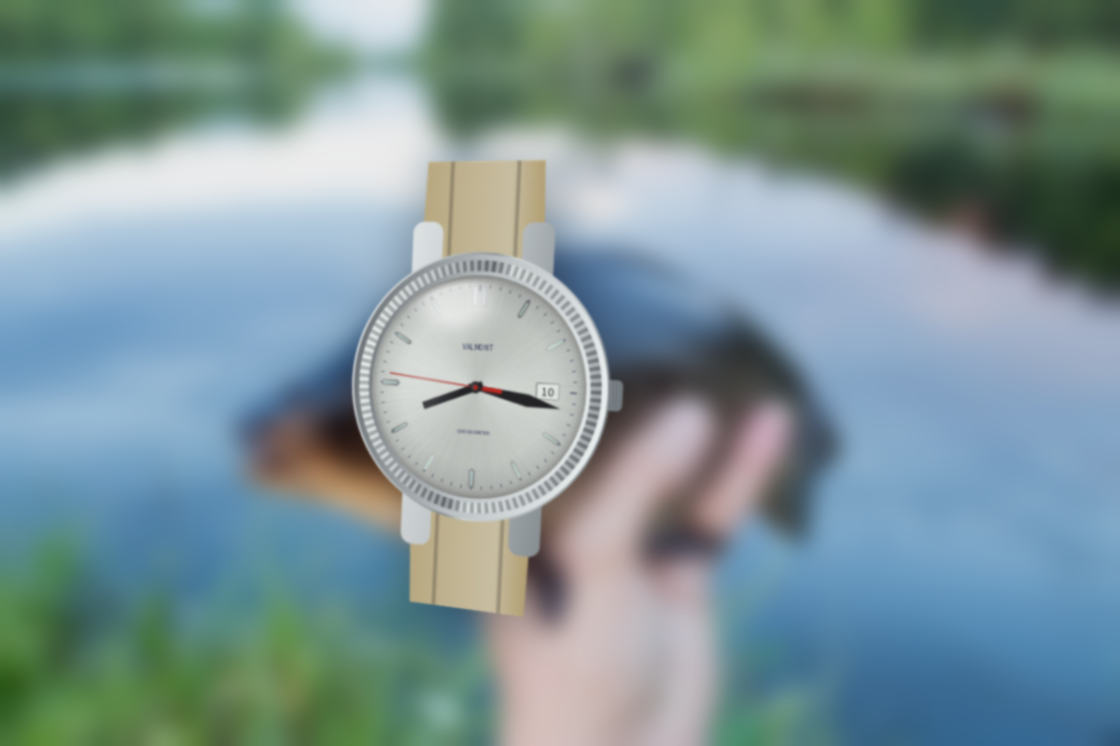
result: **8:16:46**
